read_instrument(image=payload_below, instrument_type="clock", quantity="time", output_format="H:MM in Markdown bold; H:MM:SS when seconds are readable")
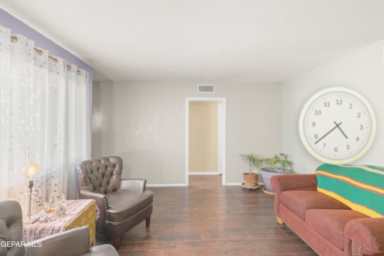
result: **4:38**
